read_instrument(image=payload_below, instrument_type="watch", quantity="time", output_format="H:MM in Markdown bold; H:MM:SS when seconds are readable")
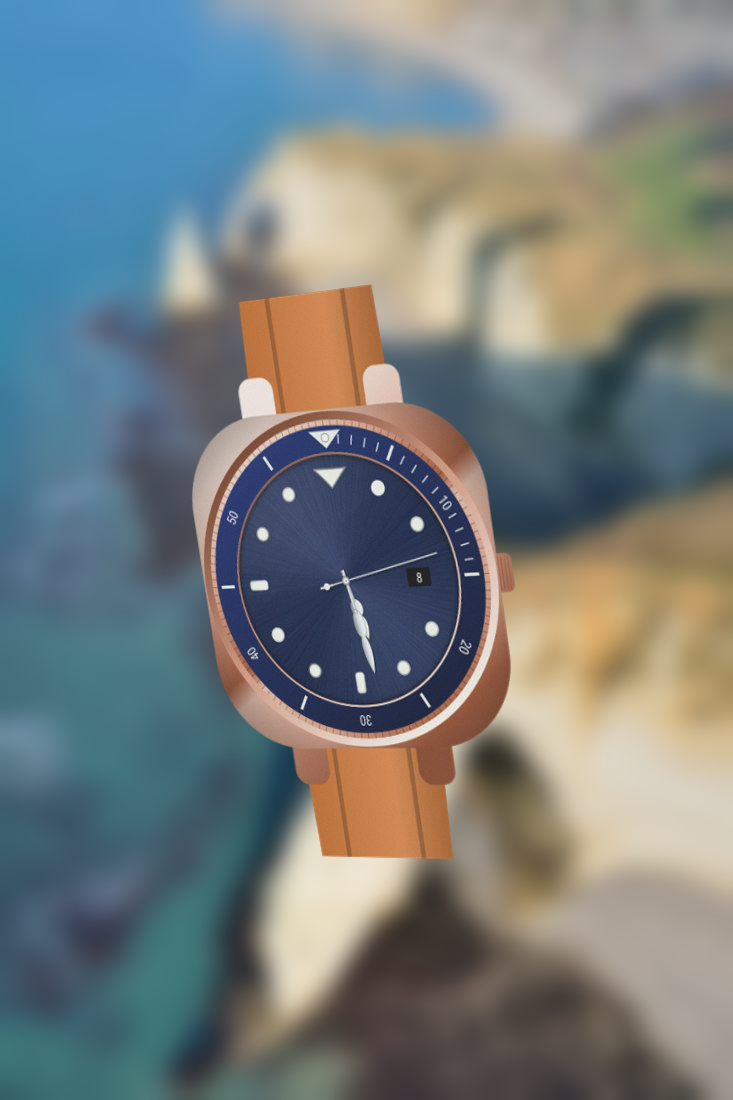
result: **5:28:13**
